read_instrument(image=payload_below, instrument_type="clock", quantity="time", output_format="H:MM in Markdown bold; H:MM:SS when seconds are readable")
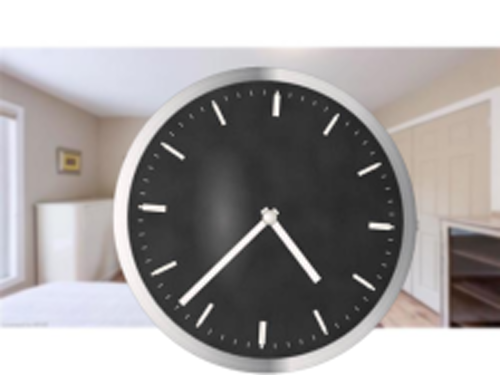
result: **4:37**
